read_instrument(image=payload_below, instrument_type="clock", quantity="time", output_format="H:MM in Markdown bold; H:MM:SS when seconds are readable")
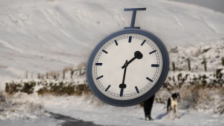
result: **1:30**
